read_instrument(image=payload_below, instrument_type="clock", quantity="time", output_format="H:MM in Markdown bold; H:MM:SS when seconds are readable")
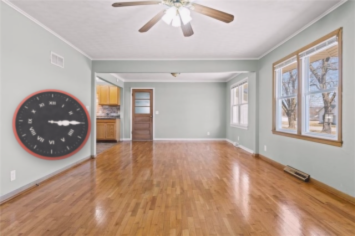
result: **3:15**
